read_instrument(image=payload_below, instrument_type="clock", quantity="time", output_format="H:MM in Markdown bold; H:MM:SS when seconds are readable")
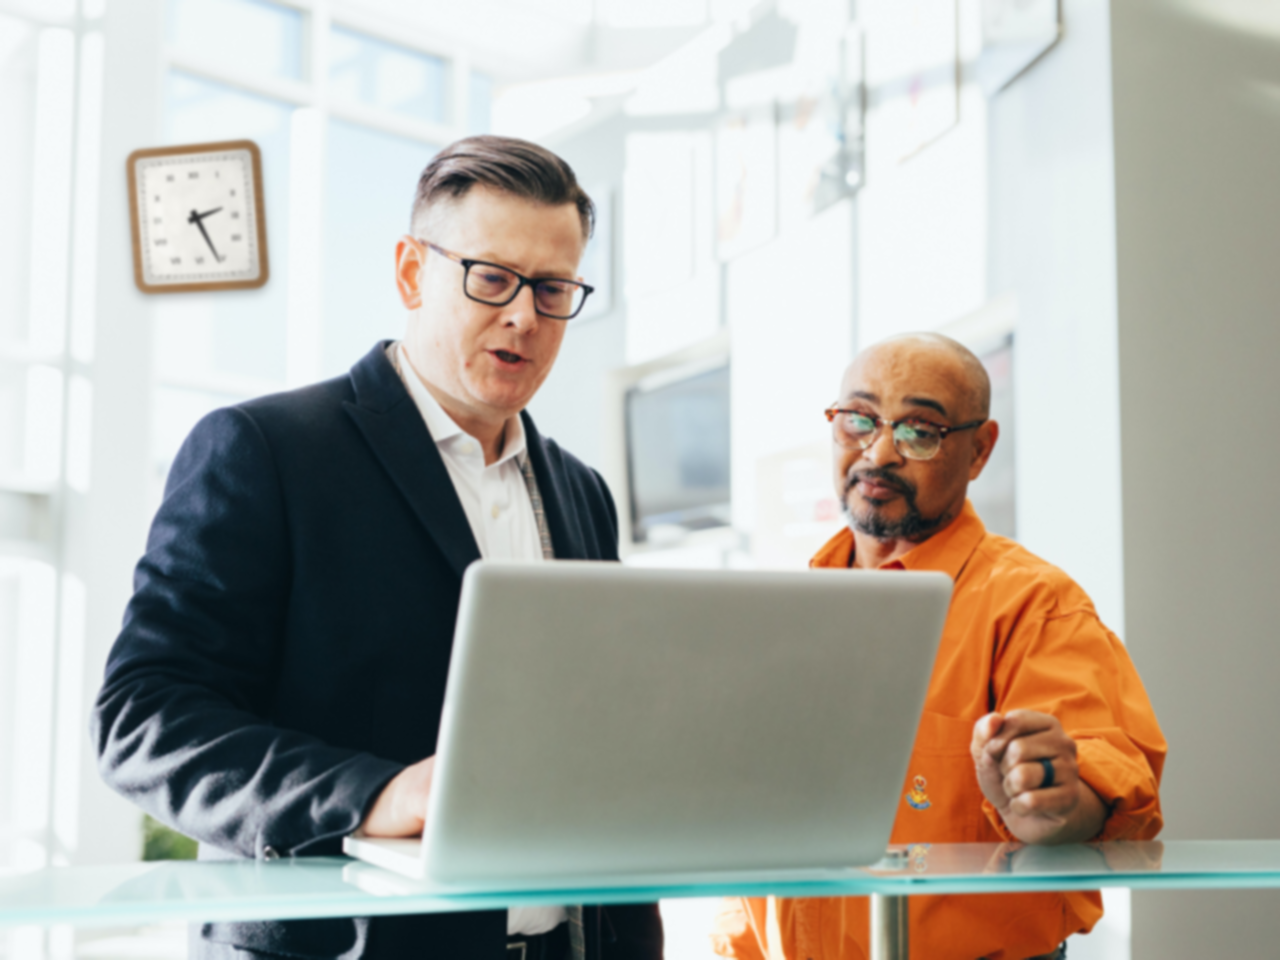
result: **2:26**
